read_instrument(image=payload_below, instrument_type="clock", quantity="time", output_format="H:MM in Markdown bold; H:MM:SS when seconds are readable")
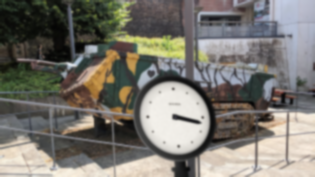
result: **3:17**
